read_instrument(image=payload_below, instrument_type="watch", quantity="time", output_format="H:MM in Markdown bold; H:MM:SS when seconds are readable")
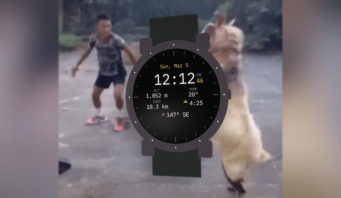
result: **12:12**
